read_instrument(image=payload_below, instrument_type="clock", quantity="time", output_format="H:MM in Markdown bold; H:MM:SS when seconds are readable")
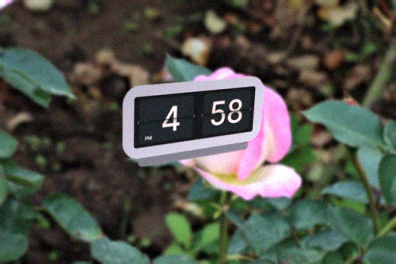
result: **4:58**
